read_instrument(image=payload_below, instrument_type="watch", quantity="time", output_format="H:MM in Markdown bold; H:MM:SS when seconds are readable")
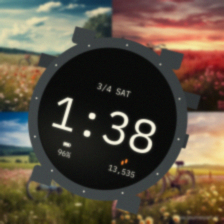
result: **1:38**
